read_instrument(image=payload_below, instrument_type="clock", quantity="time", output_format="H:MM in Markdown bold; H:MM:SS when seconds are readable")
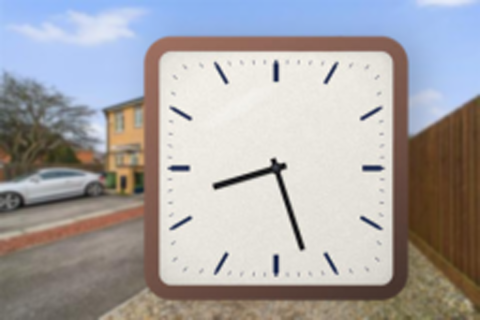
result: **8:27**
